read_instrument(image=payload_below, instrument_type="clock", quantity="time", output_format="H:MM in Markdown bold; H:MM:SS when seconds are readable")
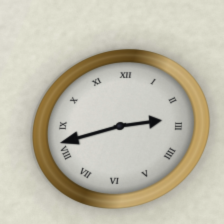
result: **2:42**
